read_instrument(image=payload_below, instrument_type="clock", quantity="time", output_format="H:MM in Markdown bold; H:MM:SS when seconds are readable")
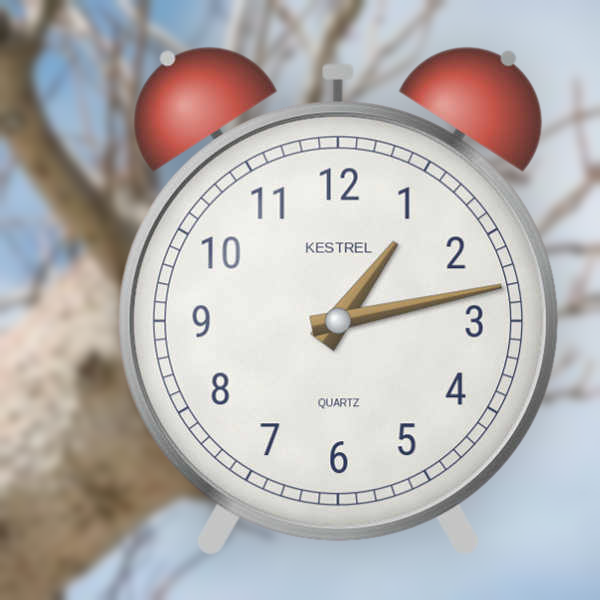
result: **1:13**
